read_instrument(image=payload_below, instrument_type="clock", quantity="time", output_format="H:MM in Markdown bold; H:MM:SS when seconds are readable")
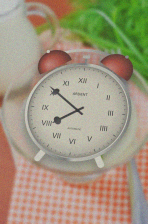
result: **7:51**
